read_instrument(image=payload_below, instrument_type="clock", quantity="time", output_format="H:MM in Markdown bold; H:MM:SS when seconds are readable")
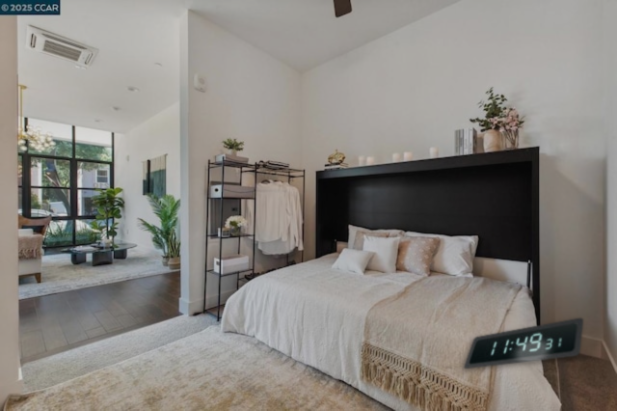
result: **11:49**
